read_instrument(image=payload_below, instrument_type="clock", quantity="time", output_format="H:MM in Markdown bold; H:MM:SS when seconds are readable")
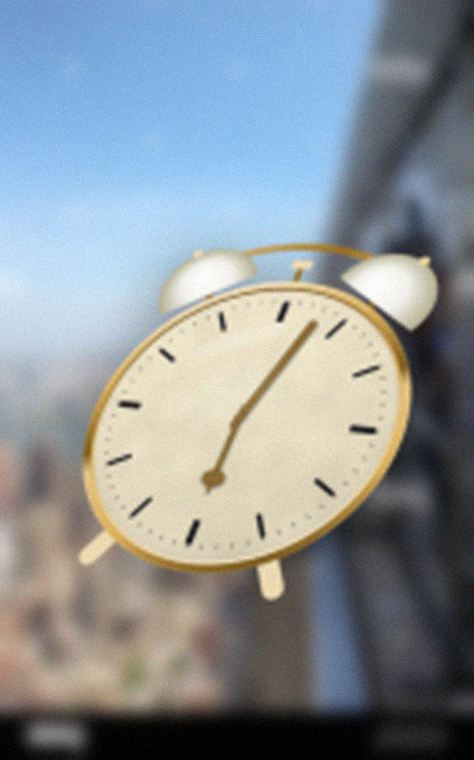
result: **6:03**
